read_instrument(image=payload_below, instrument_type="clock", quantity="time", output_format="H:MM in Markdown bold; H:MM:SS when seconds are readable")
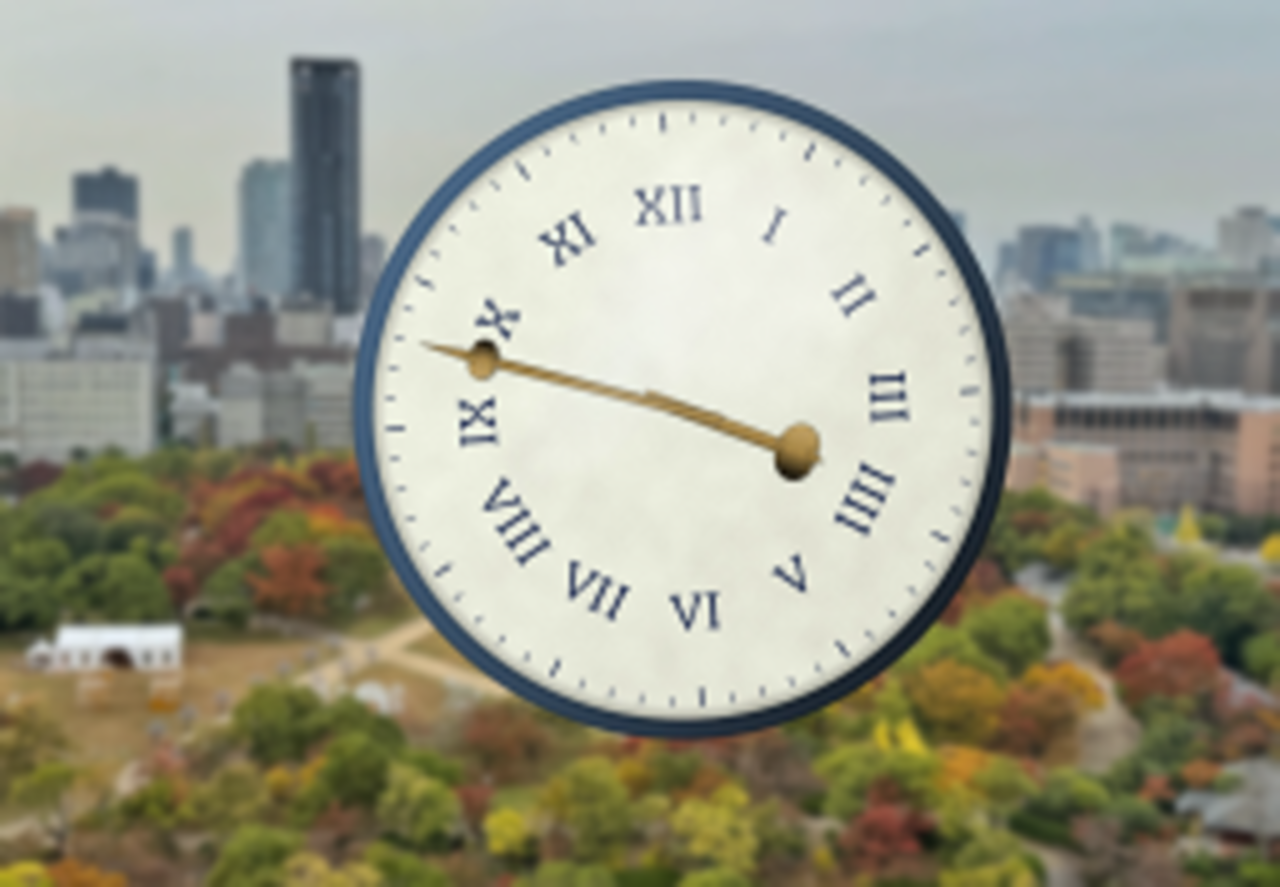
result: **3:48**
